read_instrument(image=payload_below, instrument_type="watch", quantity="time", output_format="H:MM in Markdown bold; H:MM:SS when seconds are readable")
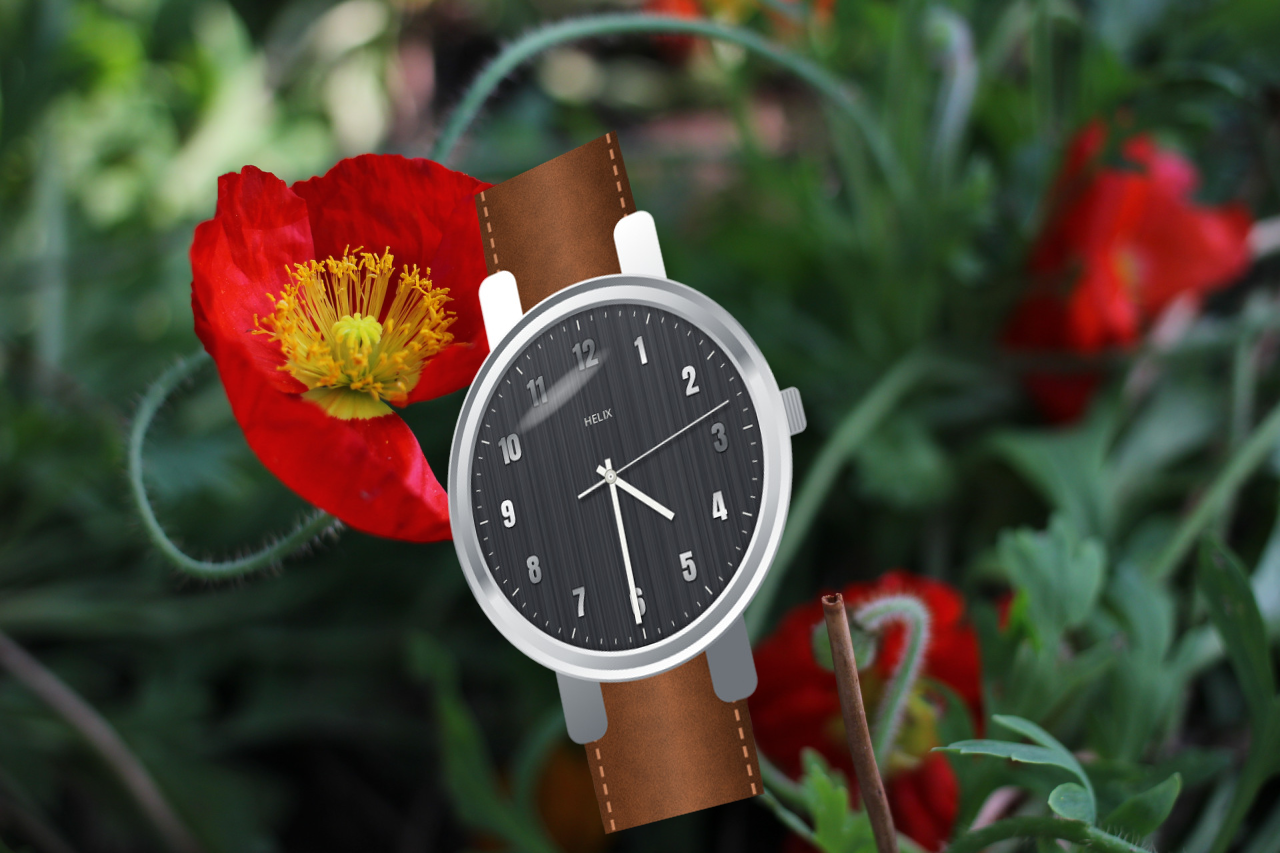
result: **4:30:13**
